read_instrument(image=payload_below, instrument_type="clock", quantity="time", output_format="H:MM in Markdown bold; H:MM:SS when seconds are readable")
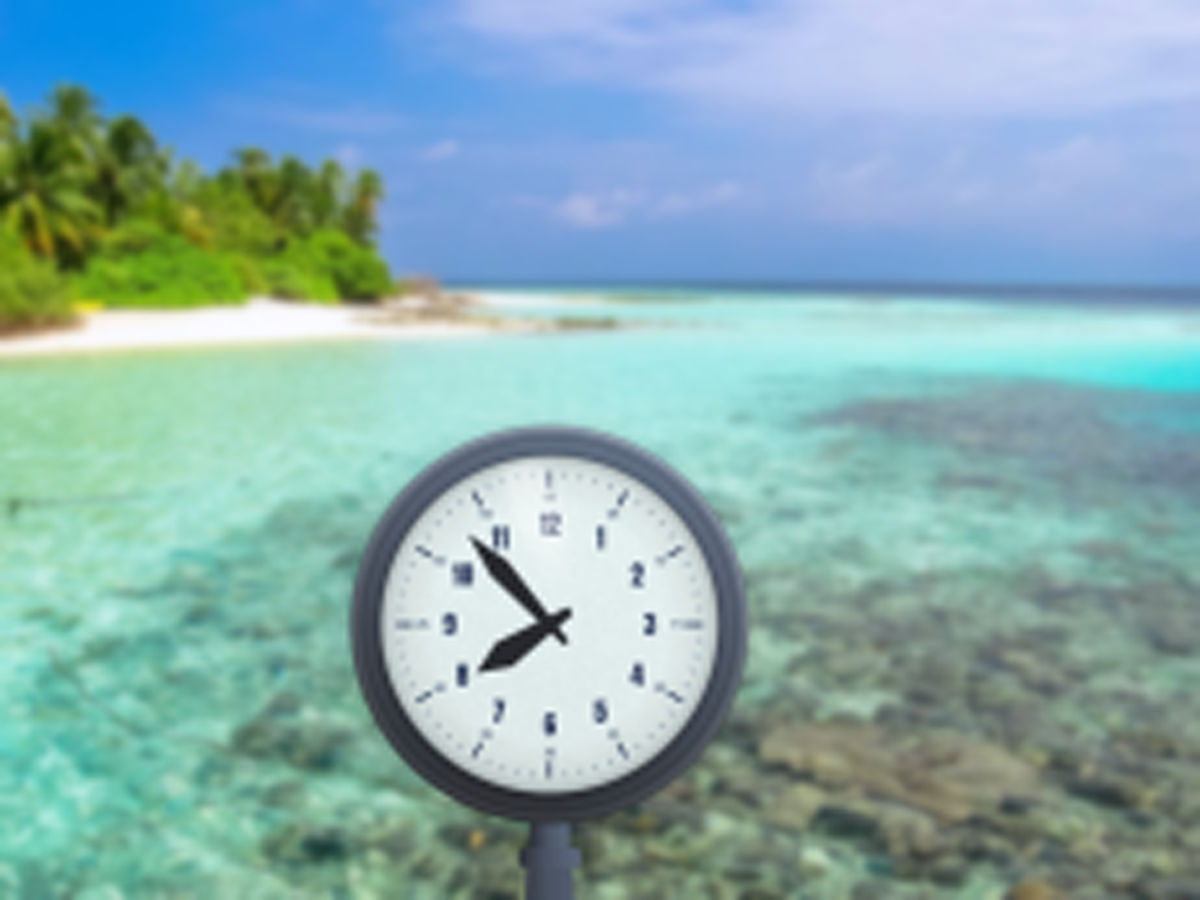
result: **7:53**
